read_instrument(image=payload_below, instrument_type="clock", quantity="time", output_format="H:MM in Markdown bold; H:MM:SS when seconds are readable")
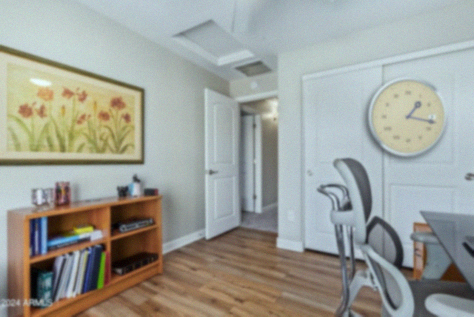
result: **1:17**
